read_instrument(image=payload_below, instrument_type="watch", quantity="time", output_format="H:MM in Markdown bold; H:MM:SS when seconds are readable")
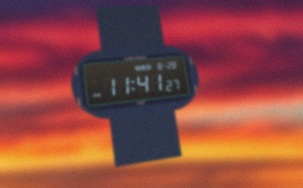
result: **11:41**
